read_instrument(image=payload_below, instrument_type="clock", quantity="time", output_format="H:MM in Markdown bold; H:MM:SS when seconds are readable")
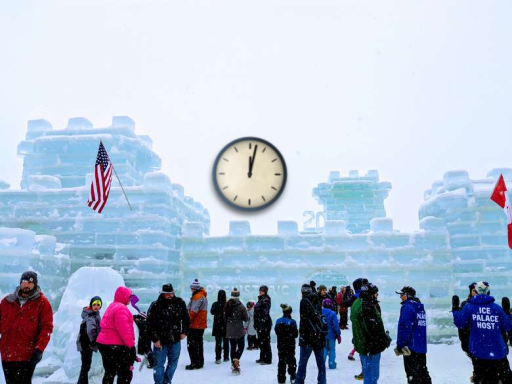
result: **12:02**
